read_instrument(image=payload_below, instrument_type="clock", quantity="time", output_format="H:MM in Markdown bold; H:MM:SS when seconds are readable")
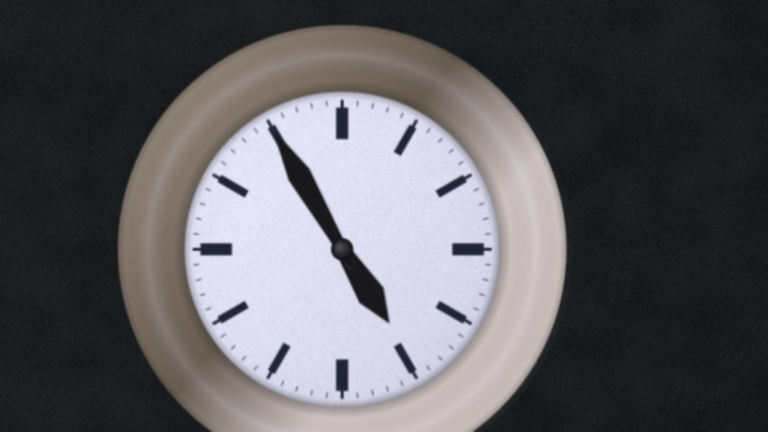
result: **4:55**
